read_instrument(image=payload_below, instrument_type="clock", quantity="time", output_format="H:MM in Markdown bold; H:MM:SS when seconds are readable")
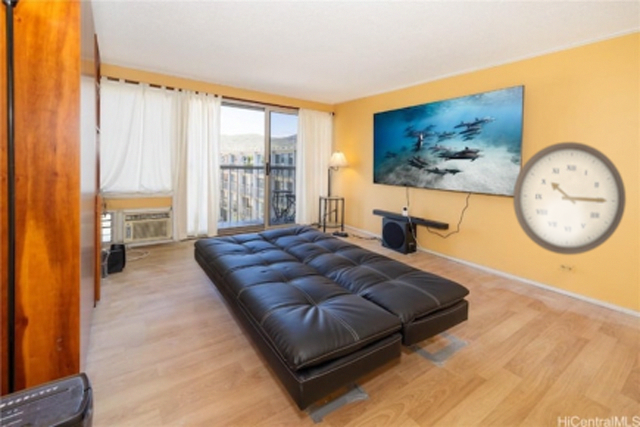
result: **10:15**
